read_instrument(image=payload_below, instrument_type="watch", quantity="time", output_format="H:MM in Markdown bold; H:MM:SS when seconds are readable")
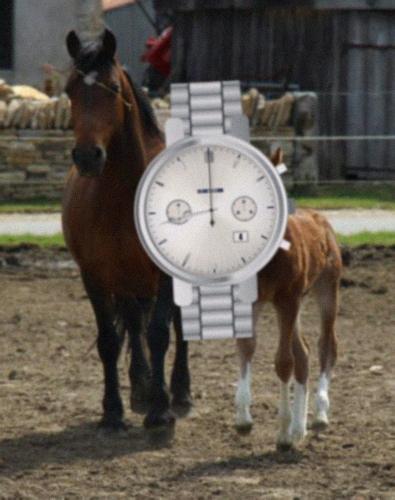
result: **8:43**
